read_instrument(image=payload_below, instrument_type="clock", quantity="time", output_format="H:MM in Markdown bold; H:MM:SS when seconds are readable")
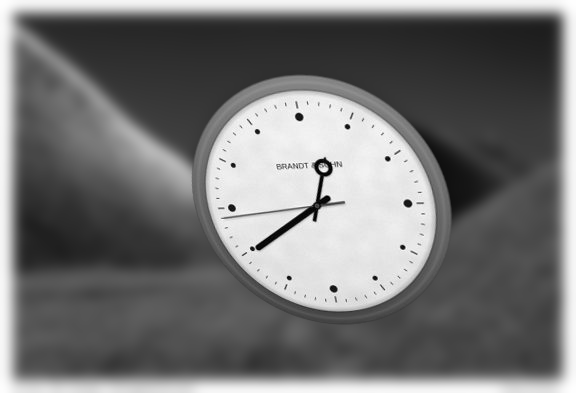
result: **12:39:44**
